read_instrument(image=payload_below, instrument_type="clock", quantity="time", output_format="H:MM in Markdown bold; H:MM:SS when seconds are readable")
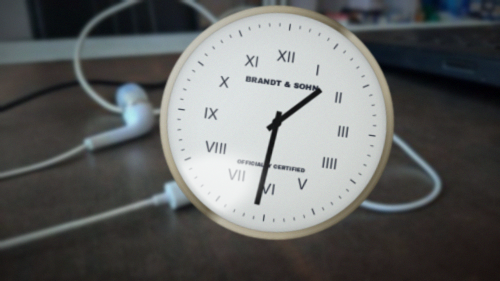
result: **1:31**
